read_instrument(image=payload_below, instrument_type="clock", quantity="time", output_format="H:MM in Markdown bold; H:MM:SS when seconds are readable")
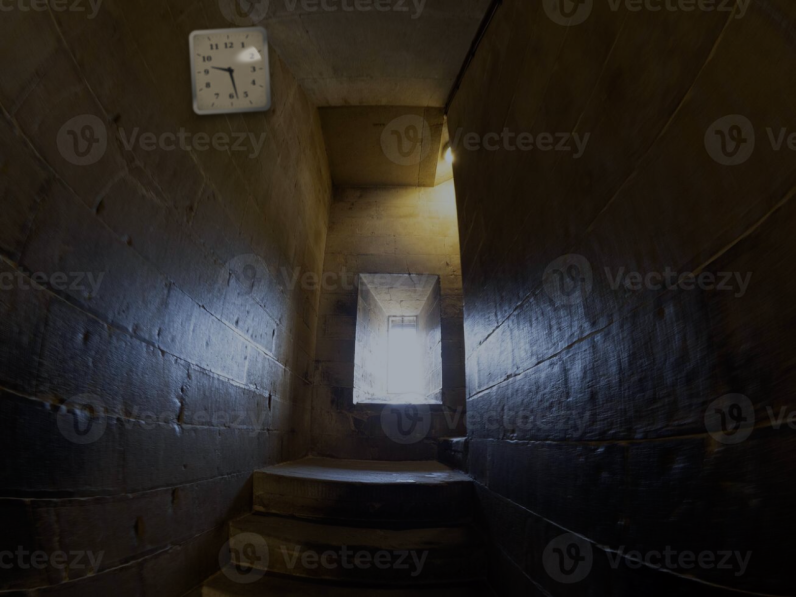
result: **9:28**
